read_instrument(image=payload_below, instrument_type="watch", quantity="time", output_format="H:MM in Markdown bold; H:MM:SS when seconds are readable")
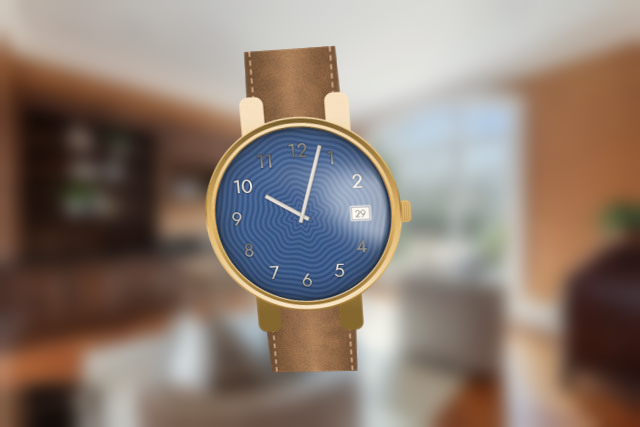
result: **10:03**
